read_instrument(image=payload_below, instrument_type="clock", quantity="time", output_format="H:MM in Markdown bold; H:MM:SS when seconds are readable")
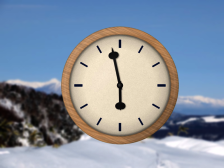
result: **5:58**
